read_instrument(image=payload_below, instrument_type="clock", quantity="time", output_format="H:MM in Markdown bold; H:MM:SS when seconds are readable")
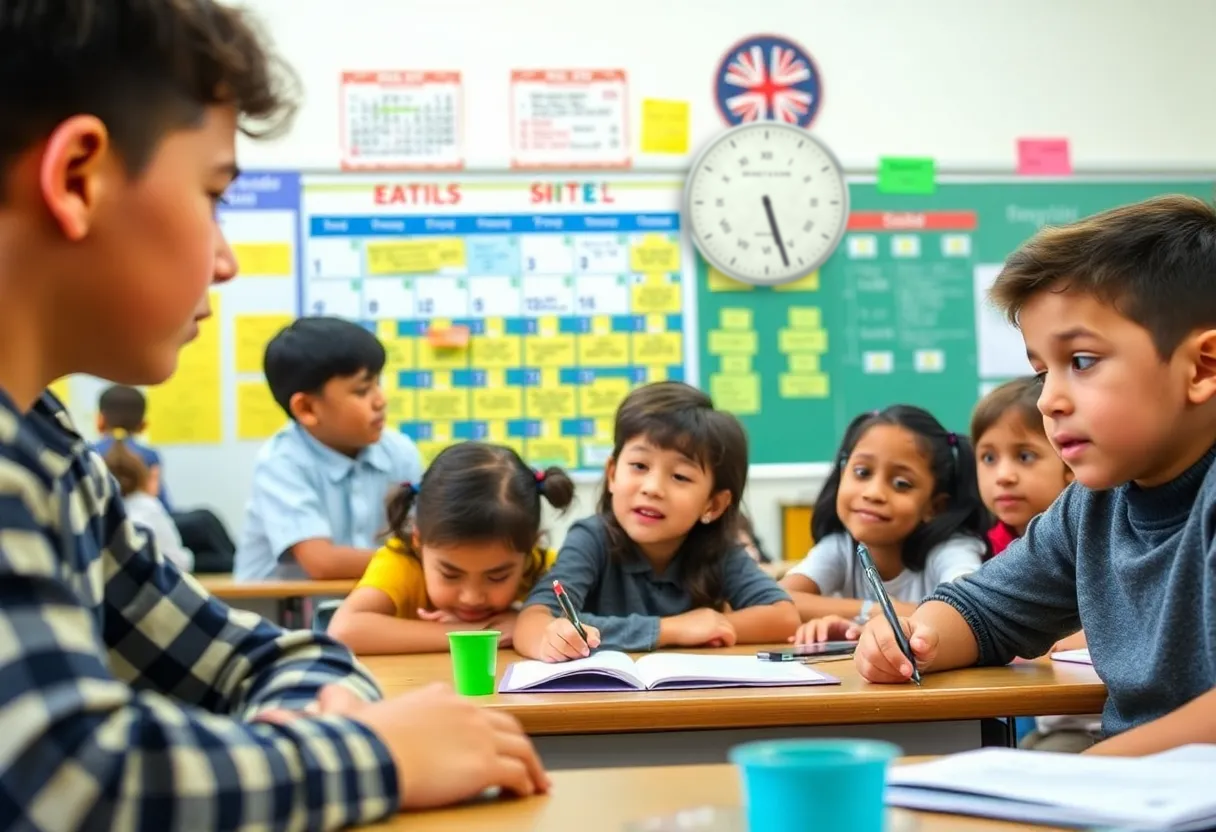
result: **5:27**
